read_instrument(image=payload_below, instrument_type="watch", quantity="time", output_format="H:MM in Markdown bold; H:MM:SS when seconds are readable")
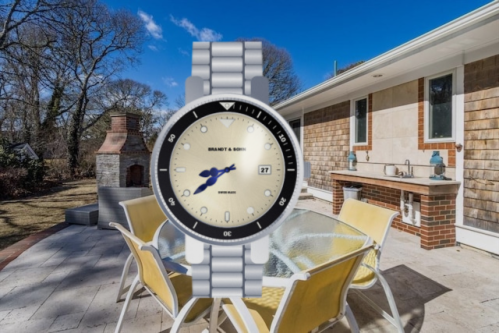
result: **8:39**
